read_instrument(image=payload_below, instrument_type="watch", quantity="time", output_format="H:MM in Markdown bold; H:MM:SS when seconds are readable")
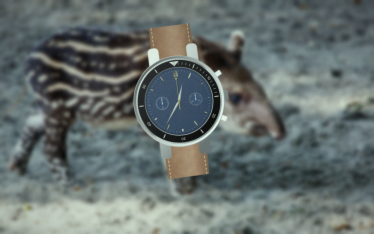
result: **12:36**
